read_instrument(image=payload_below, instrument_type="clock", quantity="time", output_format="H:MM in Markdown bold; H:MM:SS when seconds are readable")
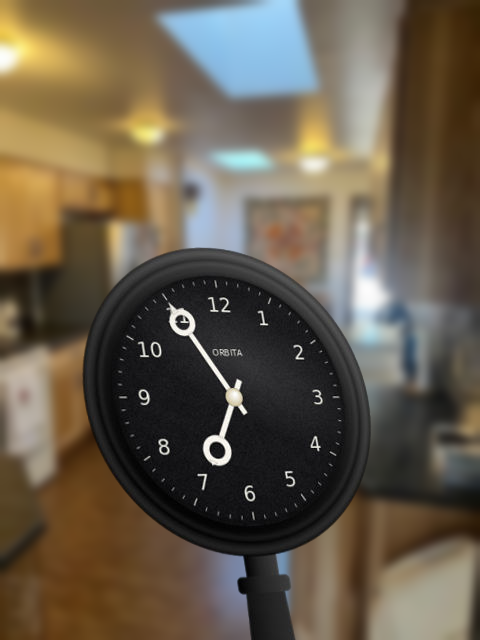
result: **6:55**
